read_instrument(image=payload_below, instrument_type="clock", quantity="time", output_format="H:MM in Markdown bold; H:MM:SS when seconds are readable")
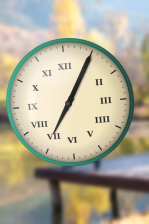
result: **7:05**
